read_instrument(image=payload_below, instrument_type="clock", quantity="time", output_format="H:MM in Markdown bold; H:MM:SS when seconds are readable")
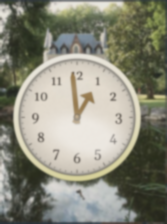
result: **12:59**
